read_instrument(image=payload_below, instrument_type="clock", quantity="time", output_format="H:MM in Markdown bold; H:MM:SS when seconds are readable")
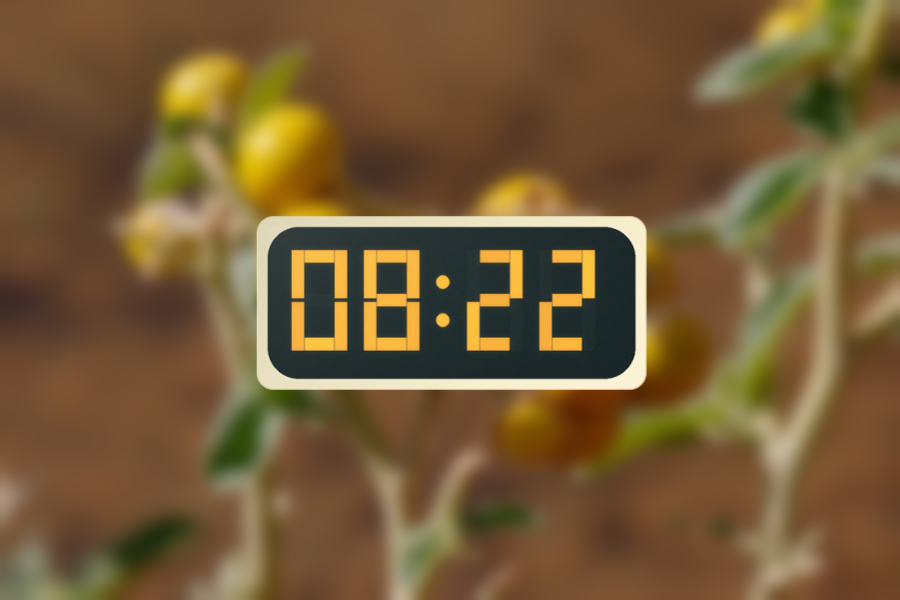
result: **8:22**
